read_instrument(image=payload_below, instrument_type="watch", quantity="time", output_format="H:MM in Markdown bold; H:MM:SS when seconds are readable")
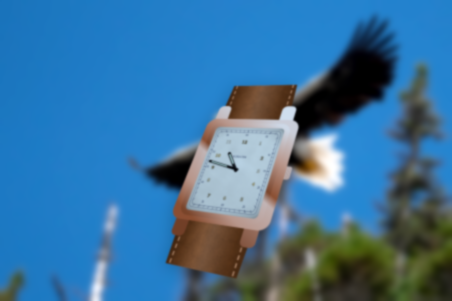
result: **10:47**
